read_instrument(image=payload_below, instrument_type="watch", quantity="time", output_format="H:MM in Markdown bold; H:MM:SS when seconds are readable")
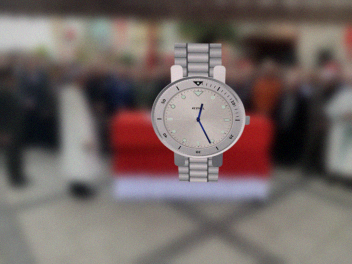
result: **12:26**
